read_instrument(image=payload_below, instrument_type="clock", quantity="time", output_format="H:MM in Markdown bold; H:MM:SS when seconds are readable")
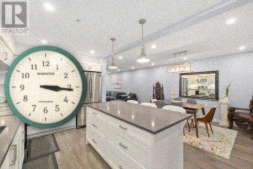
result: **3:16**
